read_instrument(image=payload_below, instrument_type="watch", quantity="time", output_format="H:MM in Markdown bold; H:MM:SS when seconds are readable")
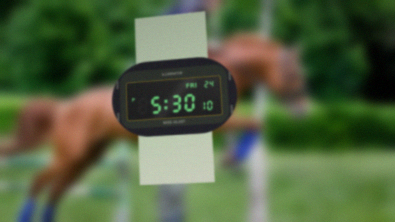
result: **5:30**
